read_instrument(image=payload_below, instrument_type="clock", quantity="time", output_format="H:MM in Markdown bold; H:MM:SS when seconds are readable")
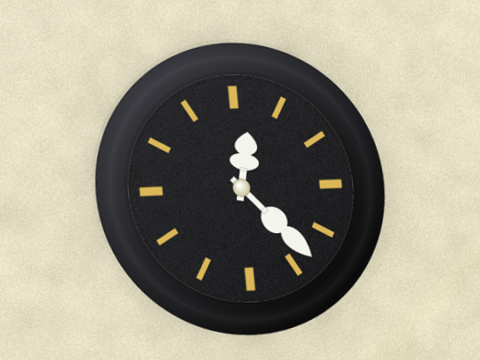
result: **12:23**
